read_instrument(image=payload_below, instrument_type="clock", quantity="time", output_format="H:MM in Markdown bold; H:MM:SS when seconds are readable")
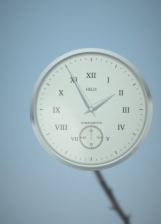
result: **1:55**
